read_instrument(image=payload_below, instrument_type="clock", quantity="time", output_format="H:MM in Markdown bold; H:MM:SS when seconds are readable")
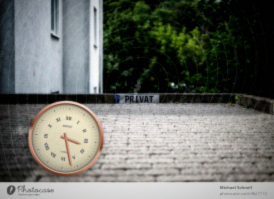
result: **3:27**
